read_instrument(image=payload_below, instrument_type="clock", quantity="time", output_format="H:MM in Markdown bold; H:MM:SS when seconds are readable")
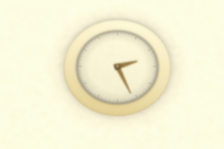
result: **2:26**
